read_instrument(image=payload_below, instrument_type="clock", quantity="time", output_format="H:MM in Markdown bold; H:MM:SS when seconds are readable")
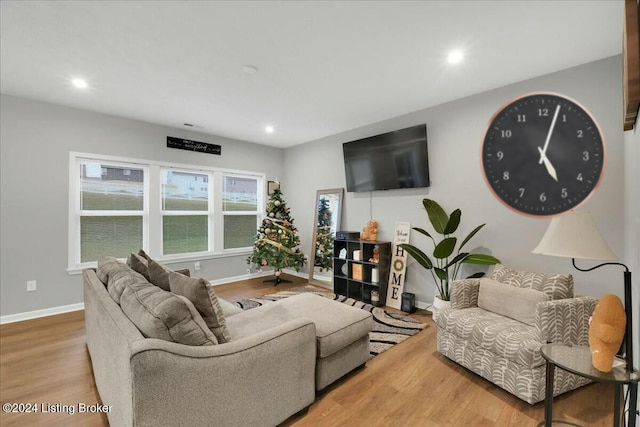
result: **5:03**
